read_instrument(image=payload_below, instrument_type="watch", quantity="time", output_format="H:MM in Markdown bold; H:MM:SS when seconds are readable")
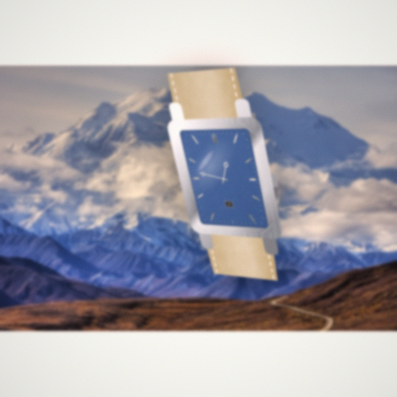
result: **12:47**
